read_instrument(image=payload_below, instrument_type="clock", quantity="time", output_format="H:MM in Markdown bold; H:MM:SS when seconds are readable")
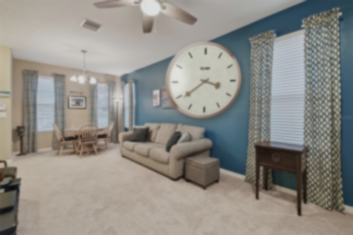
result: **3:39**
